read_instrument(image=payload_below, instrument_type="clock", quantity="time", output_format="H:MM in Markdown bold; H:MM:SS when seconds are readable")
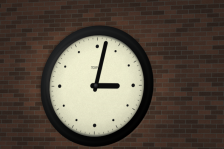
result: **3:02**
